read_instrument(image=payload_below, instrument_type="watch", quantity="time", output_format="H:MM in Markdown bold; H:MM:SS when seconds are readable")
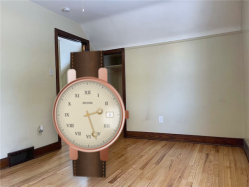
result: **2:27**
